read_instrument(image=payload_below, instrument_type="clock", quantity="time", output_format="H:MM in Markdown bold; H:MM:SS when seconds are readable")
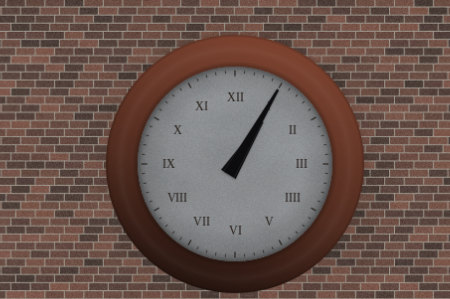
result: **1:05**
